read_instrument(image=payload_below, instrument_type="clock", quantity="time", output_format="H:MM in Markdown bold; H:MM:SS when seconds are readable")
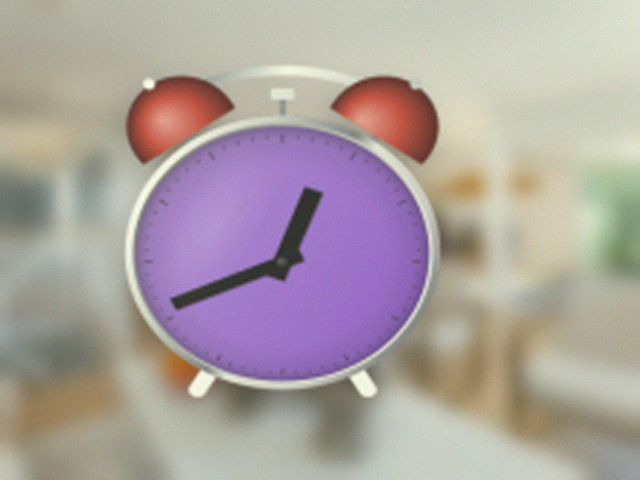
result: **12:41**
